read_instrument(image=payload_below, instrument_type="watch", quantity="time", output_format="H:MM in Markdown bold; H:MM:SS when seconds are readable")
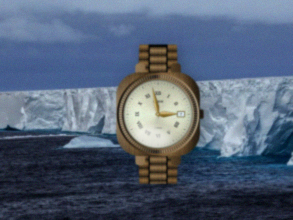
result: **2:58**
